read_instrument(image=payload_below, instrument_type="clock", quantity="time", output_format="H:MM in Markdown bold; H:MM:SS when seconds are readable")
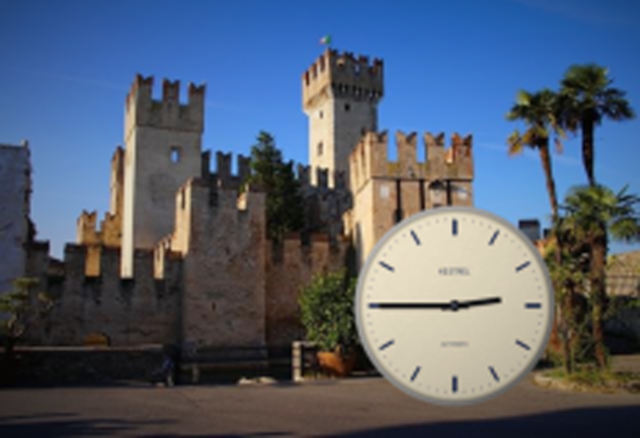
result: **2:45**
